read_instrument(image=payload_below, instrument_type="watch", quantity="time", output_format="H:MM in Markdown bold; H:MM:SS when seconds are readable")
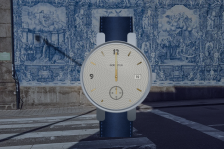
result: **12:00**
